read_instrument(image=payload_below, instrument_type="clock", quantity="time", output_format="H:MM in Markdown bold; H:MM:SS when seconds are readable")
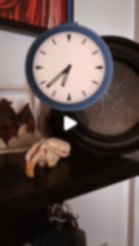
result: **6:38**
